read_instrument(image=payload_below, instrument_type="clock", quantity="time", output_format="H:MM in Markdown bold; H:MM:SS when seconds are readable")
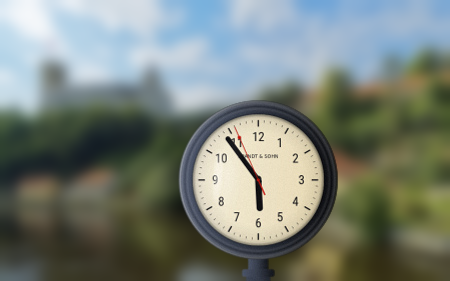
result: **5:53:56**
